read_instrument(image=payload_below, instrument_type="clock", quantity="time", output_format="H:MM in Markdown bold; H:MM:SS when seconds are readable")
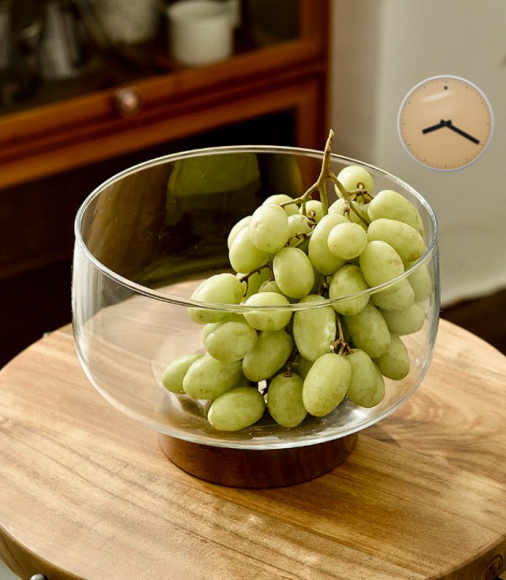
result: **8:20**
